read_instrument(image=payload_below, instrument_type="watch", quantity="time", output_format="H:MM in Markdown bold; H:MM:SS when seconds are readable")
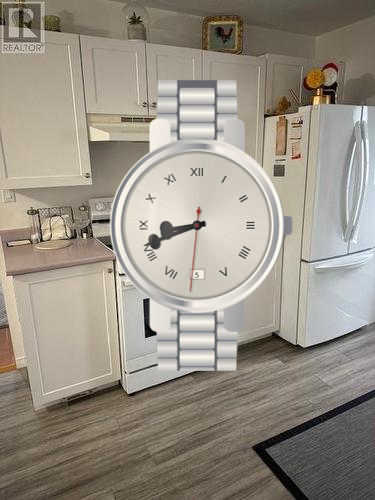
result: **8:41:31**
